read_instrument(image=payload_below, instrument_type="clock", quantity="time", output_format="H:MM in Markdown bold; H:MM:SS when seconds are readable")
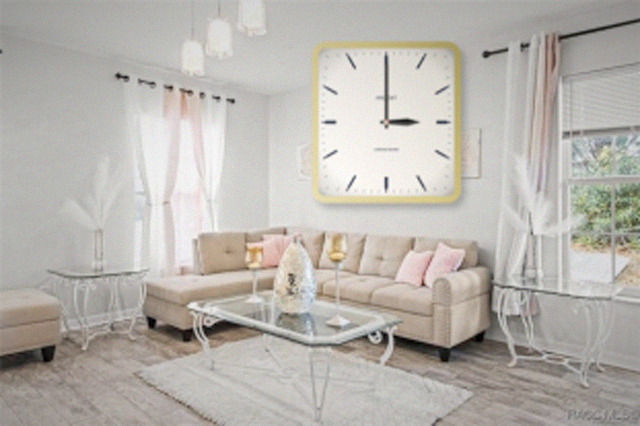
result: **3:00**
